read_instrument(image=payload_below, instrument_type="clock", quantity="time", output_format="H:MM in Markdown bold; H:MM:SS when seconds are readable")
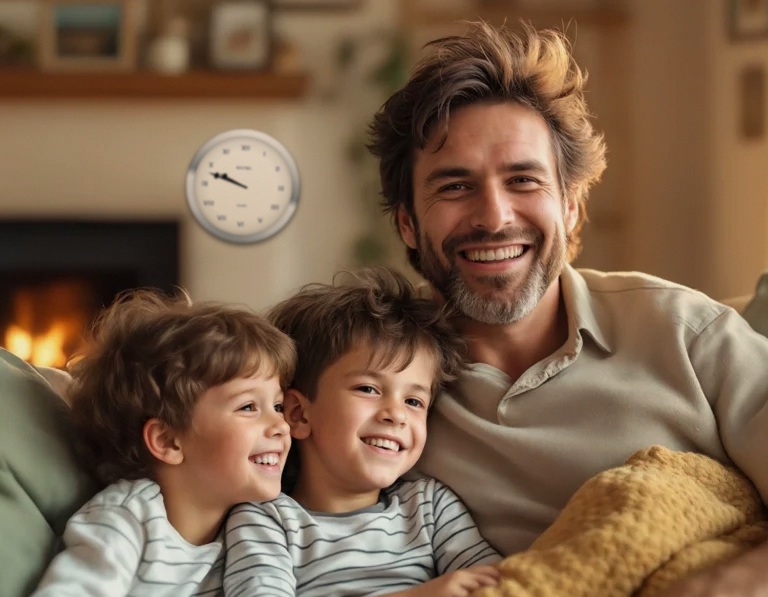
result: **9:48**
